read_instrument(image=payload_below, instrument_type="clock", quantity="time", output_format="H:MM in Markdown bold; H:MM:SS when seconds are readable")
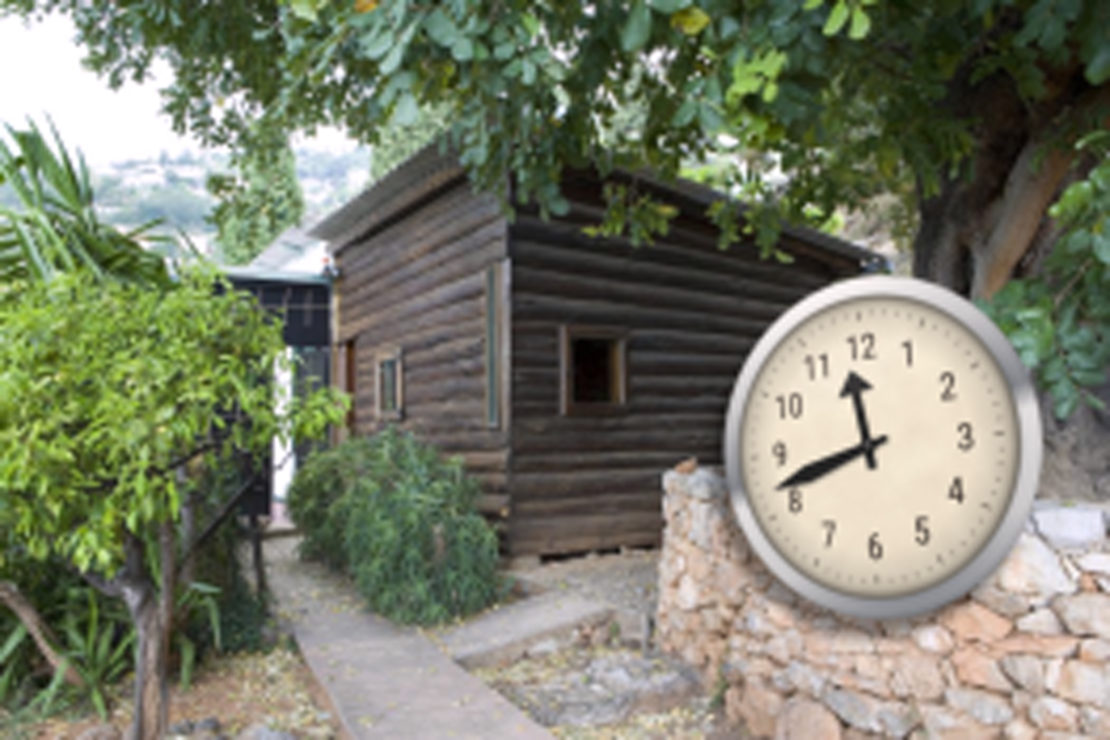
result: **11:42**
